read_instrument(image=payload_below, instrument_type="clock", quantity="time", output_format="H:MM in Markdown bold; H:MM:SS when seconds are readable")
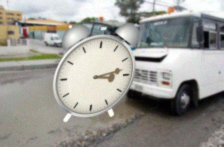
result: **3:13**
